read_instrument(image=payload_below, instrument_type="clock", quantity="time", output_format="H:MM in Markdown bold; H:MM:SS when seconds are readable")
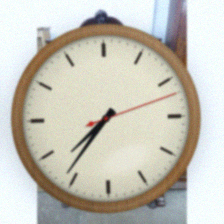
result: **7:36:12**
